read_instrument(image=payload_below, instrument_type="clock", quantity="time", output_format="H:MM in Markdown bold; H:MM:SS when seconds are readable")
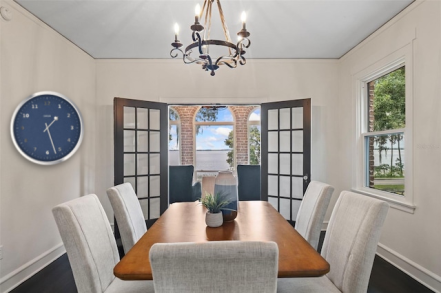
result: **1:27**
